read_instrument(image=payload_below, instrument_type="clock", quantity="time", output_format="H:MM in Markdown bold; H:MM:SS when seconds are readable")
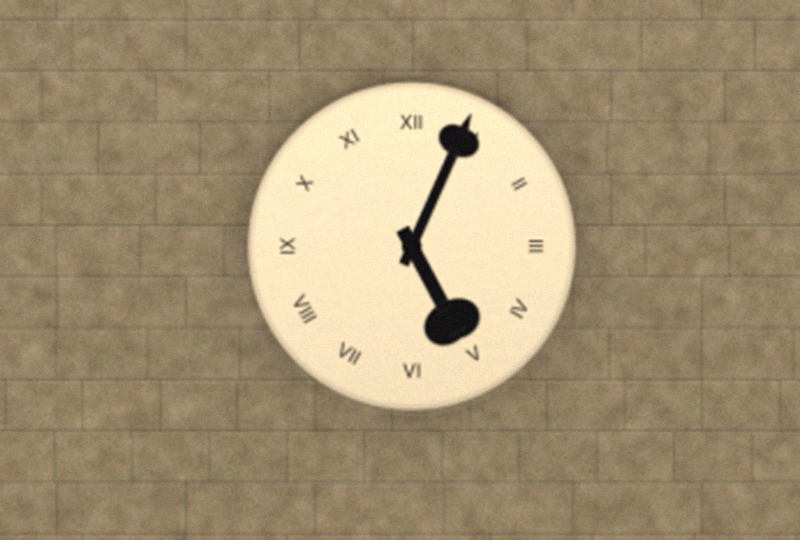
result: **5:04**
